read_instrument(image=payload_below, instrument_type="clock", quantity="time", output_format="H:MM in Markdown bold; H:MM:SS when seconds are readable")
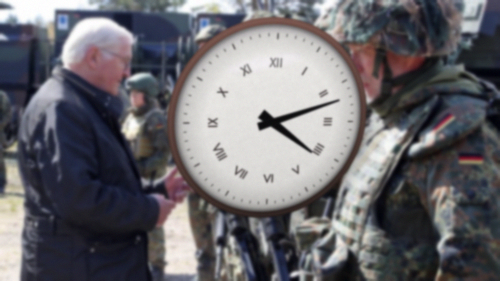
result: **4:12**
